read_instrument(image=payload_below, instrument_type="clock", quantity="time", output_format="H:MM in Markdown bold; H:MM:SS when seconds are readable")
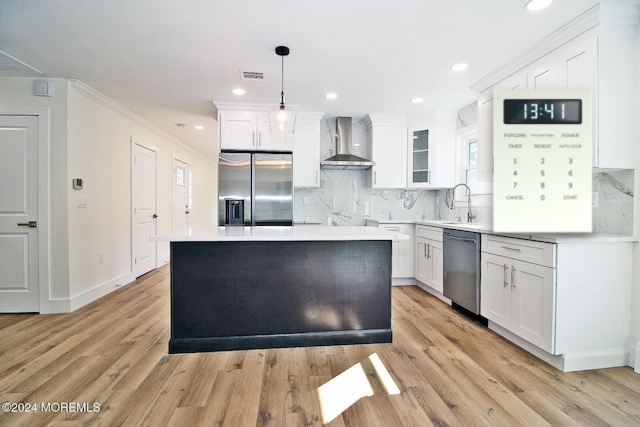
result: **13:41**
